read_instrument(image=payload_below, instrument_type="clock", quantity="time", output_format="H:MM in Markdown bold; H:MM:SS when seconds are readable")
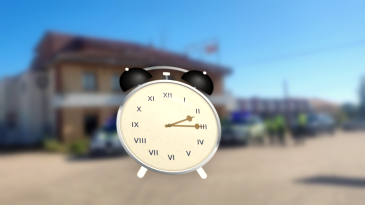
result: **2:15**
